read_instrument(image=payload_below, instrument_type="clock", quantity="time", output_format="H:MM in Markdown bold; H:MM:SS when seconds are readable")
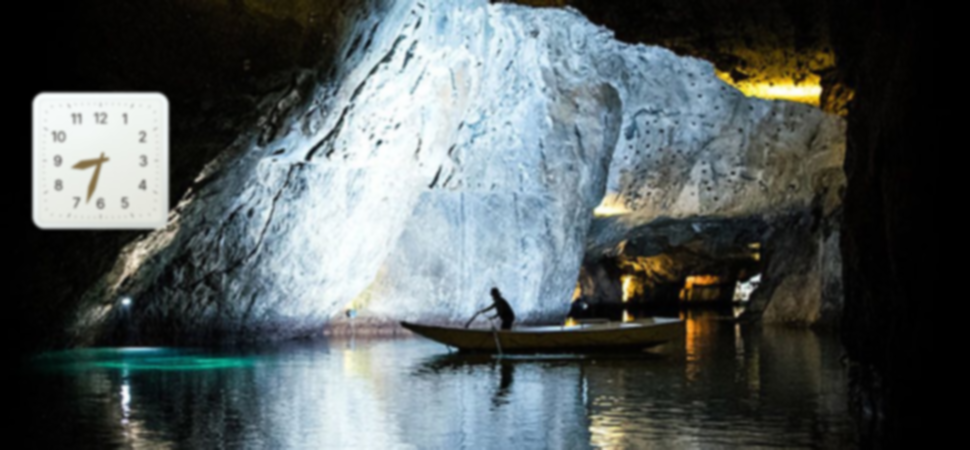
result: **8:33**
